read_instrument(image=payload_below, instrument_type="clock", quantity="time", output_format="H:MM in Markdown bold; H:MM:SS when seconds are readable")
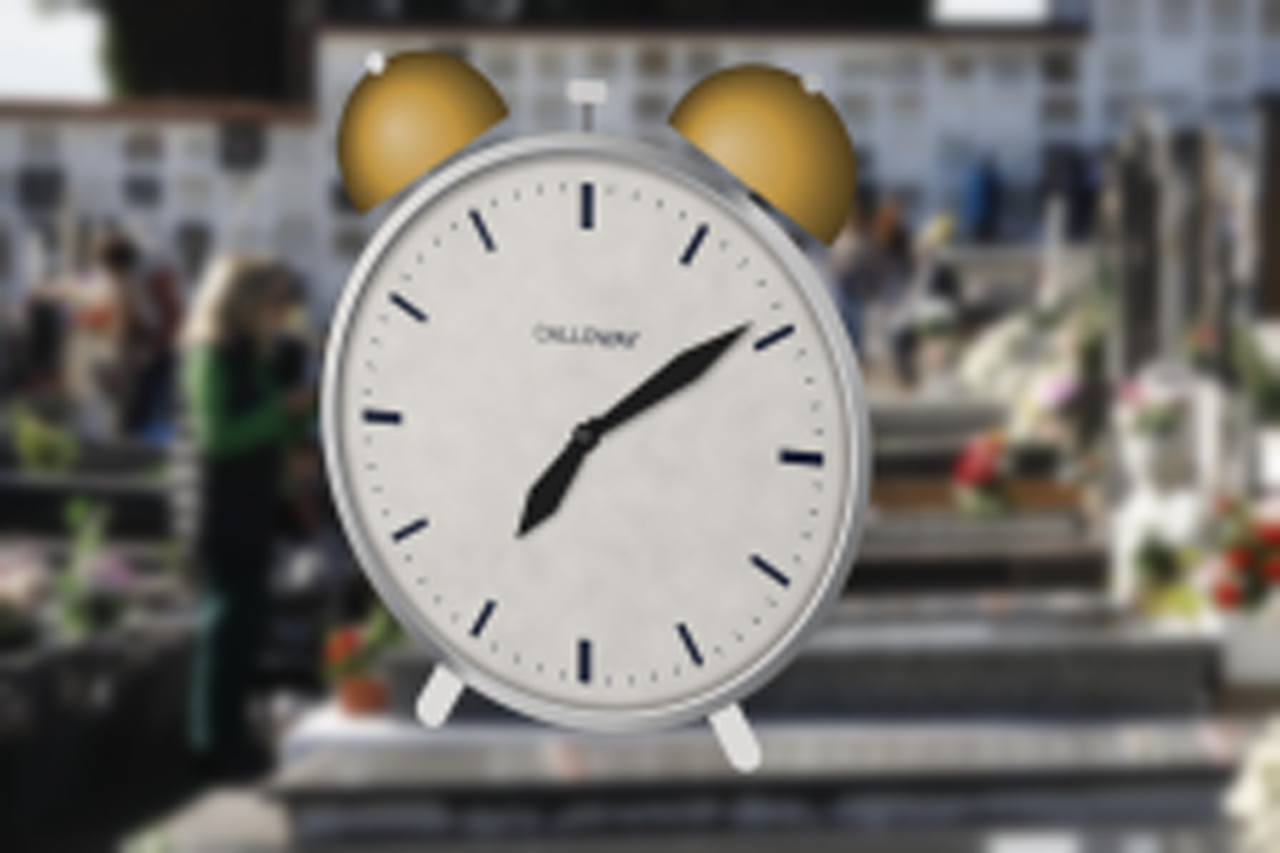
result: **7:09**
